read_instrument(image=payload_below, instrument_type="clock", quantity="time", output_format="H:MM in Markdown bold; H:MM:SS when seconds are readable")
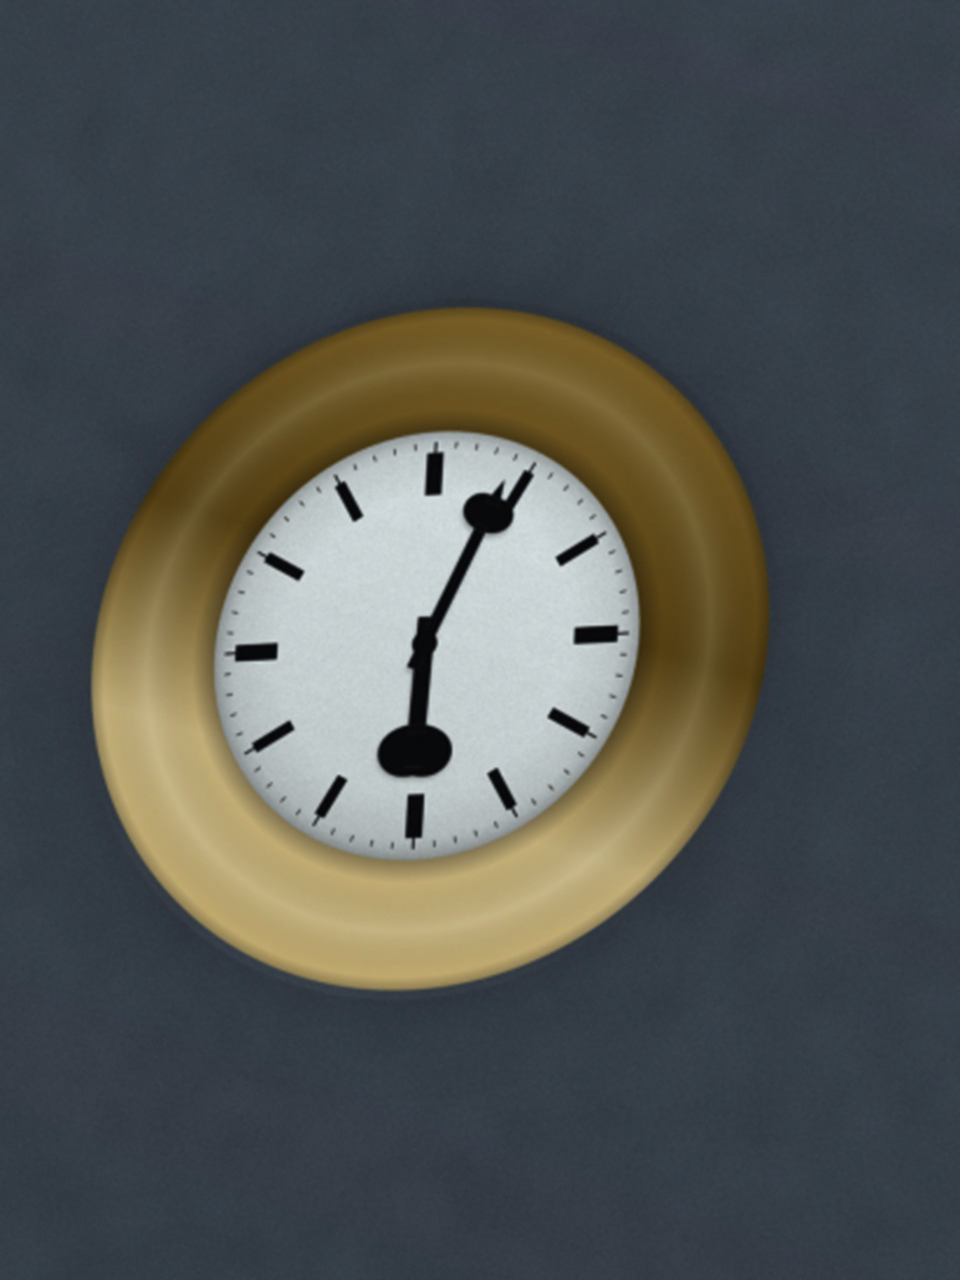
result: **6:04**
